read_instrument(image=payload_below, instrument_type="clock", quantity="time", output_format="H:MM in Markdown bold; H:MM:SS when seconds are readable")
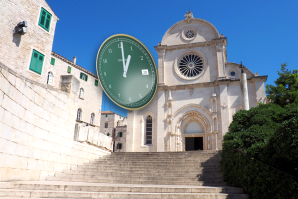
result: **1:01**
